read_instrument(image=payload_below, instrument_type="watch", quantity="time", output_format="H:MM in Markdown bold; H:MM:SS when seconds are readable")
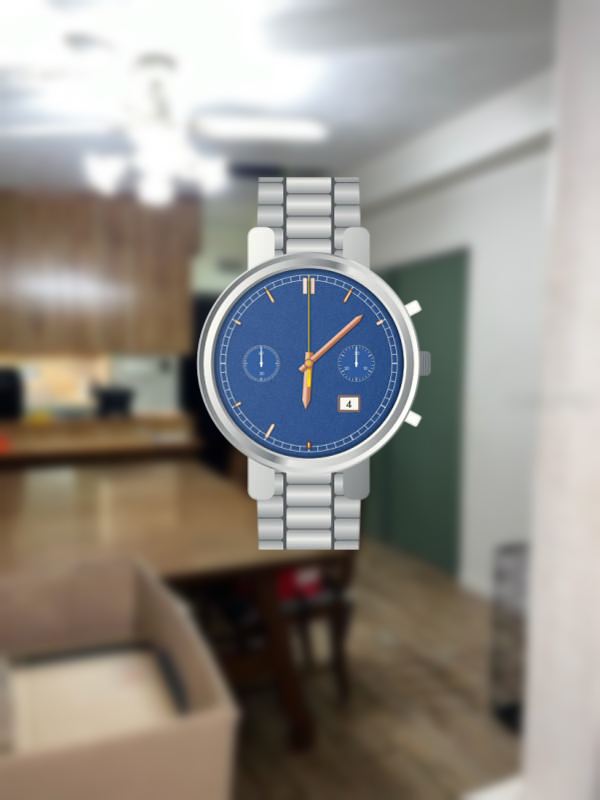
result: **6:08**
